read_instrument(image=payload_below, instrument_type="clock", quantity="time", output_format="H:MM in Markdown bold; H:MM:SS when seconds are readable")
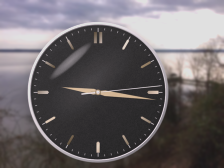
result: **9:16:14**
